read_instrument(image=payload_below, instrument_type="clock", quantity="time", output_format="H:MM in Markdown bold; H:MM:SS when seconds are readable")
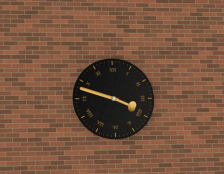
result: **3:48**
